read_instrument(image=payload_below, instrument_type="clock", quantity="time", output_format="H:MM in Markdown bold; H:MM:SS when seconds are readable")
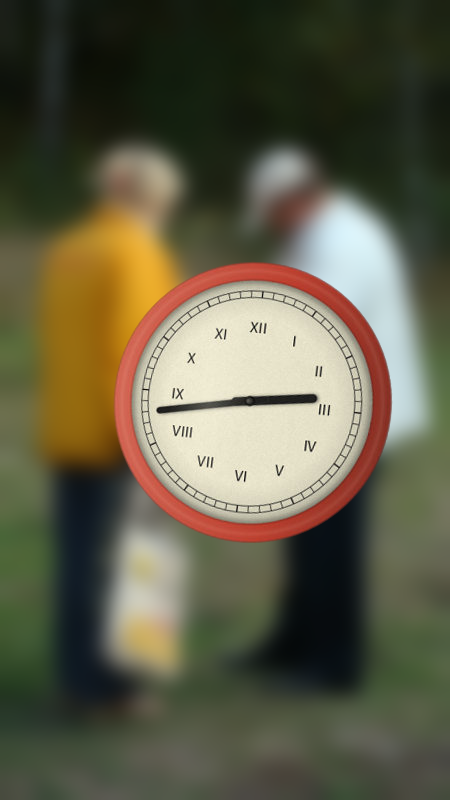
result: **2:43**
